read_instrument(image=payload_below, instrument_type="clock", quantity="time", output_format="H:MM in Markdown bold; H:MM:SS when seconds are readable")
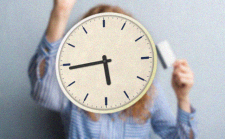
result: **5:44**
